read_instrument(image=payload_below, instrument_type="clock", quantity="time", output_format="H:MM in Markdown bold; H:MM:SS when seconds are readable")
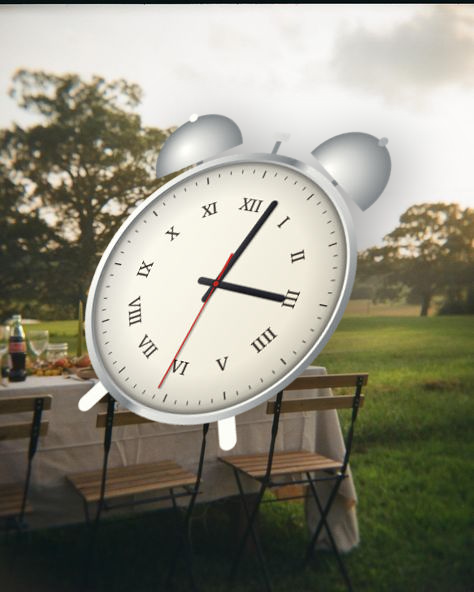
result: **3:02:31**
